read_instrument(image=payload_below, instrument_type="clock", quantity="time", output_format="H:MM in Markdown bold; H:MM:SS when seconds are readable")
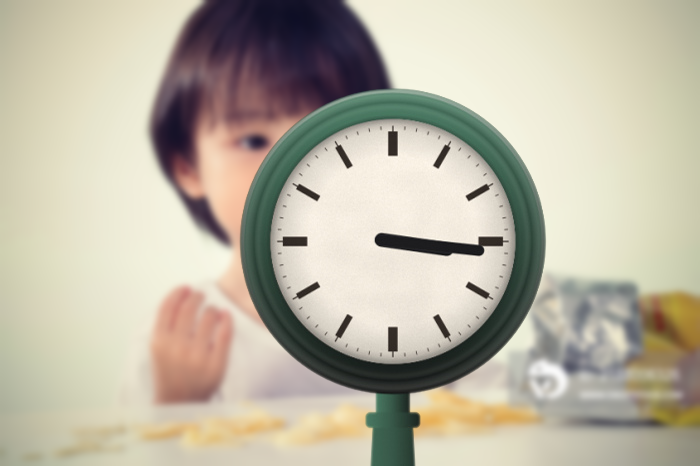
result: **3:16**
